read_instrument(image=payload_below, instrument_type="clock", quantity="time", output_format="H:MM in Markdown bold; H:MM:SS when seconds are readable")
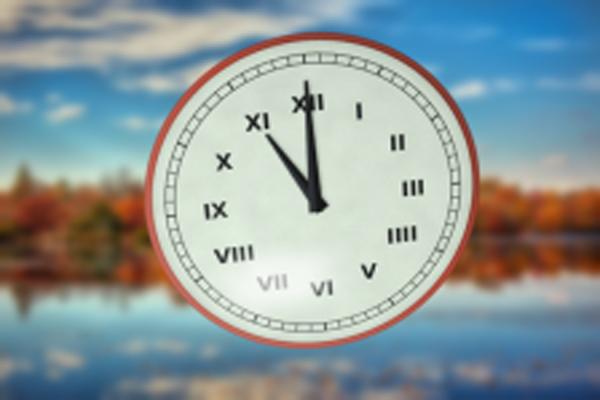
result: **11:00**
